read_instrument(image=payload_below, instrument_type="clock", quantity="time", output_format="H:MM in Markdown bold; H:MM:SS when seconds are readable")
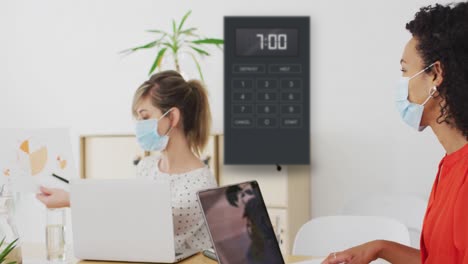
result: **7:00**
